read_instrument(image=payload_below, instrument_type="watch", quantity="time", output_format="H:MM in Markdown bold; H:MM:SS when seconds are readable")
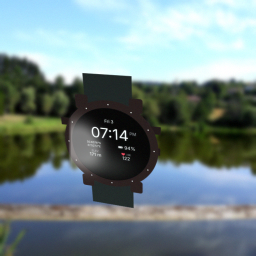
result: **7:14**
